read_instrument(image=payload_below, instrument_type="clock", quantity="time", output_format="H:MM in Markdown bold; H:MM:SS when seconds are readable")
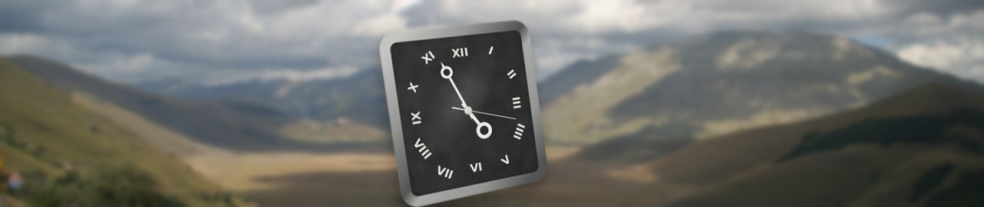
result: **4:56:18**
